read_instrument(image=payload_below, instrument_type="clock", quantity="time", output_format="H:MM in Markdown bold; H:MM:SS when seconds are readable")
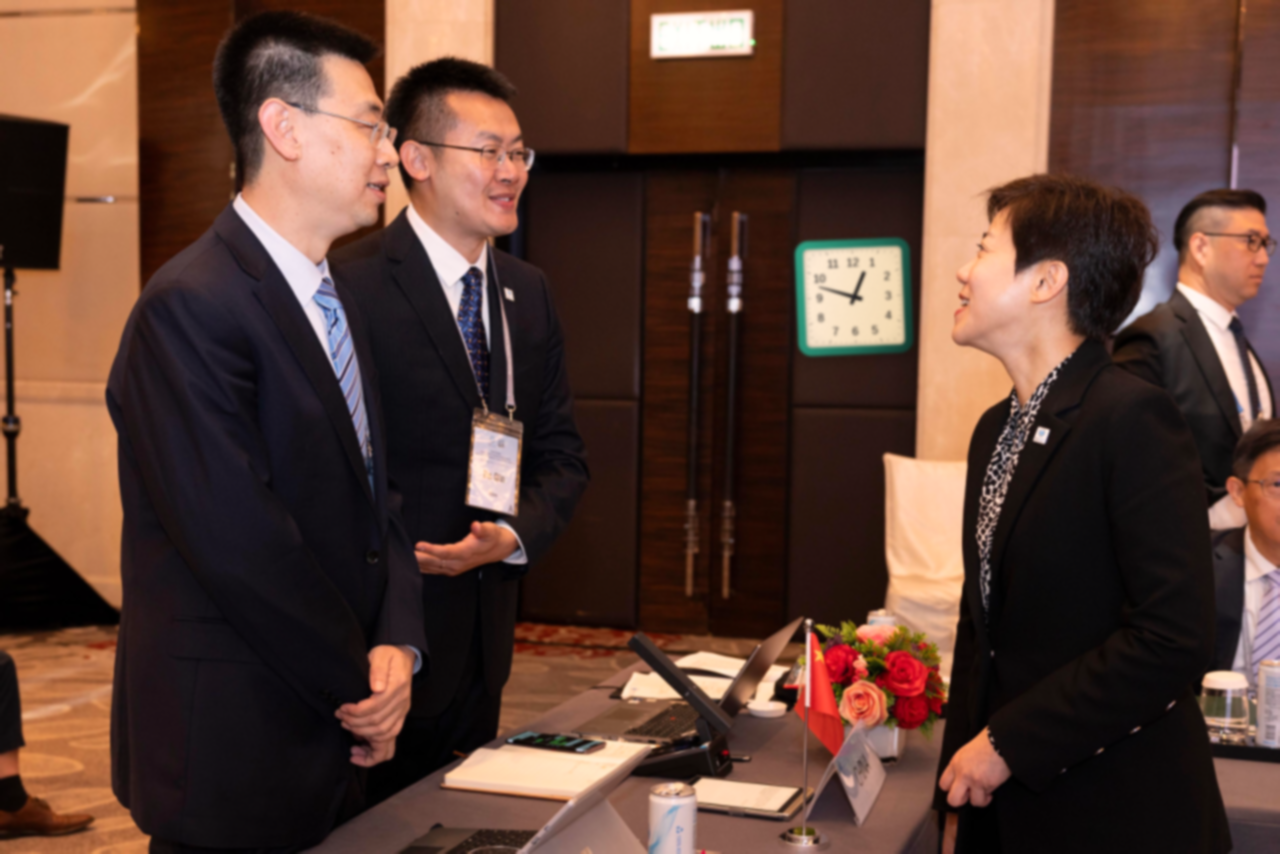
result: **12:48**
